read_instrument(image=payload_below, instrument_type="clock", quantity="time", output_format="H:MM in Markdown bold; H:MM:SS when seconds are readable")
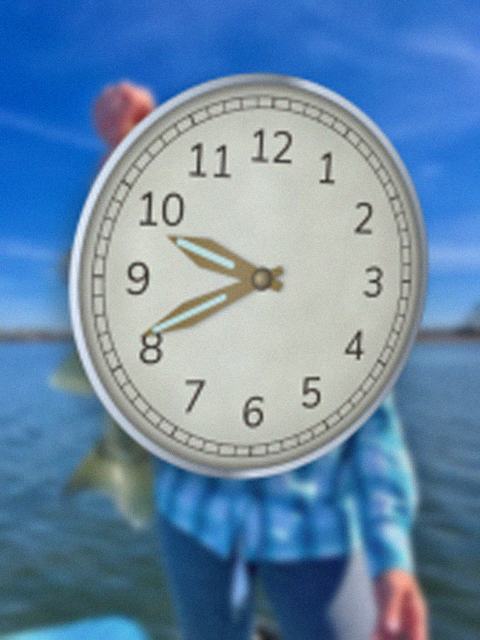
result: **9:41**
